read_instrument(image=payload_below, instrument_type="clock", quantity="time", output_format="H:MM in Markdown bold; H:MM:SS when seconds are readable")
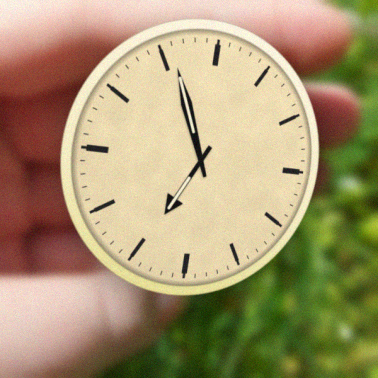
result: **6:56**
